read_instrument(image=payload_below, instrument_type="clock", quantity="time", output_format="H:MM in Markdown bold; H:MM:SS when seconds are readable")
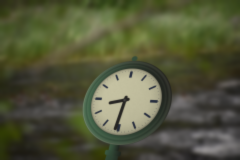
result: **8:31**
